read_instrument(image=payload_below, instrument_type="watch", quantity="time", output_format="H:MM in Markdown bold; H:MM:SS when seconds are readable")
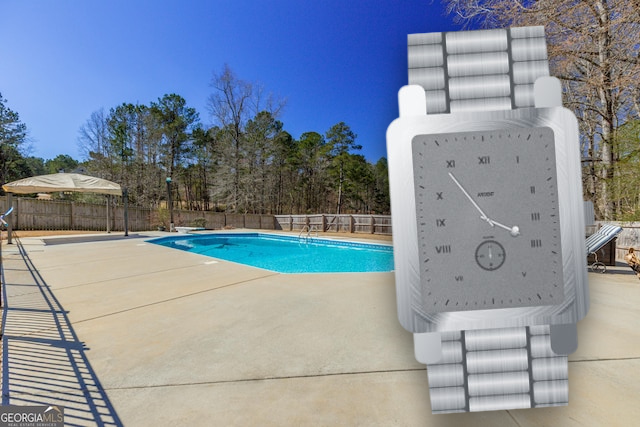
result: **3:54**
